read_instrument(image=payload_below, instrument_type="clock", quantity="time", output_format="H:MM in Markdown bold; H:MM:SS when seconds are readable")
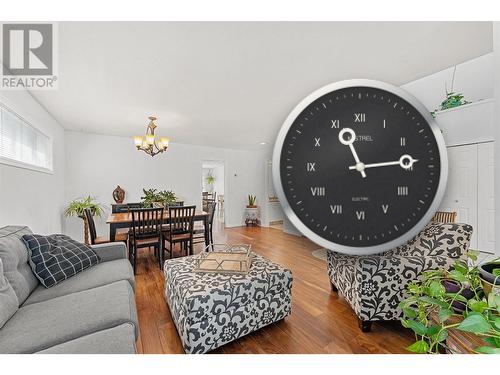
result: **11:14**
